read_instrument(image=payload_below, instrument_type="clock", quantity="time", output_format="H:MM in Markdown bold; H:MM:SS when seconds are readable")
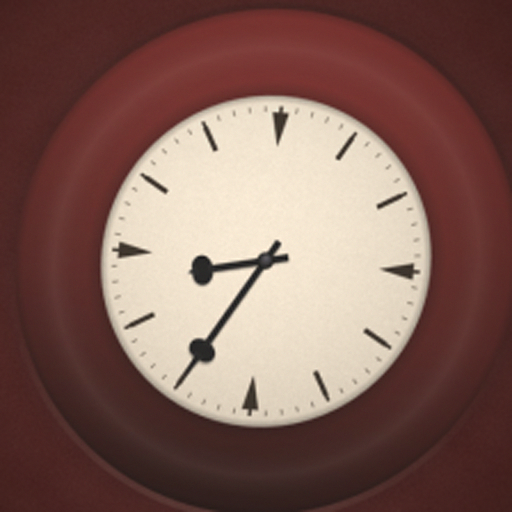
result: **8:35**
